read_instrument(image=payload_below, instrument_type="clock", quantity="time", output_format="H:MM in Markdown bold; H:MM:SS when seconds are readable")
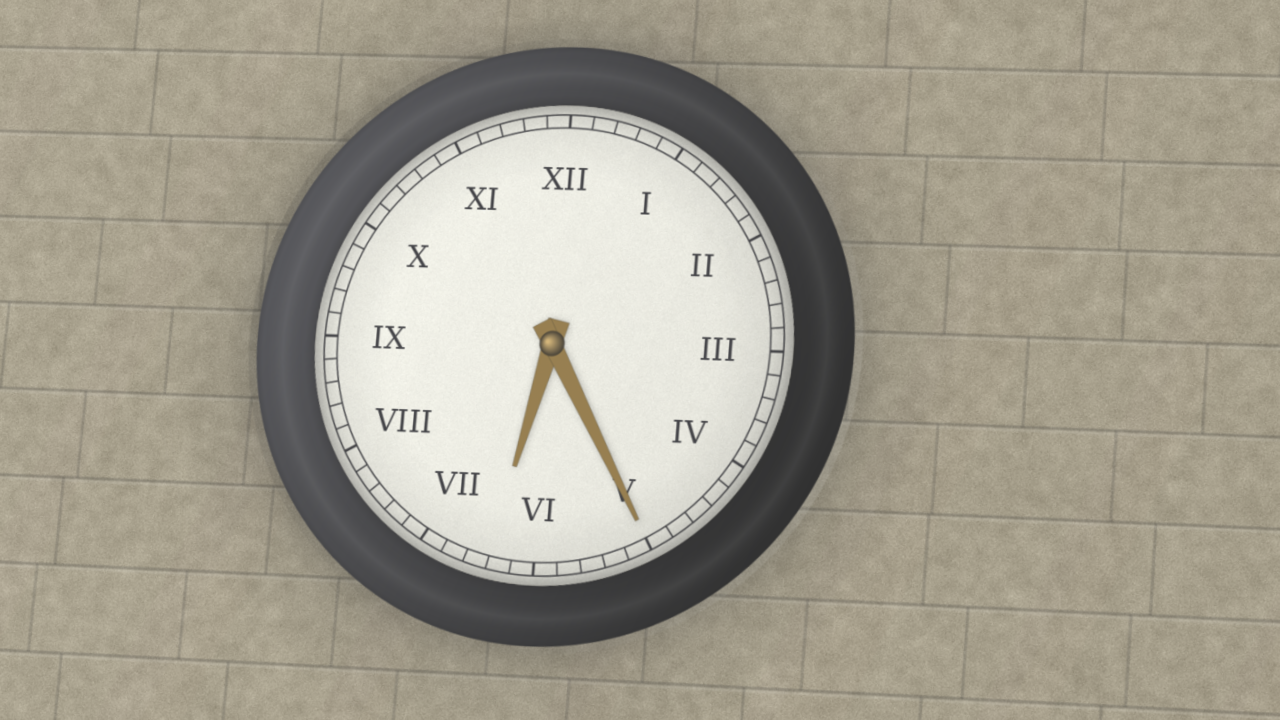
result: **6:25**
